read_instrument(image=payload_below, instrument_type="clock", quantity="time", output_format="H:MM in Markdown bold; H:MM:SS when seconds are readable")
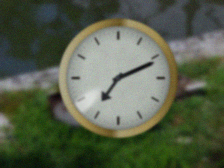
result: **7:11**
